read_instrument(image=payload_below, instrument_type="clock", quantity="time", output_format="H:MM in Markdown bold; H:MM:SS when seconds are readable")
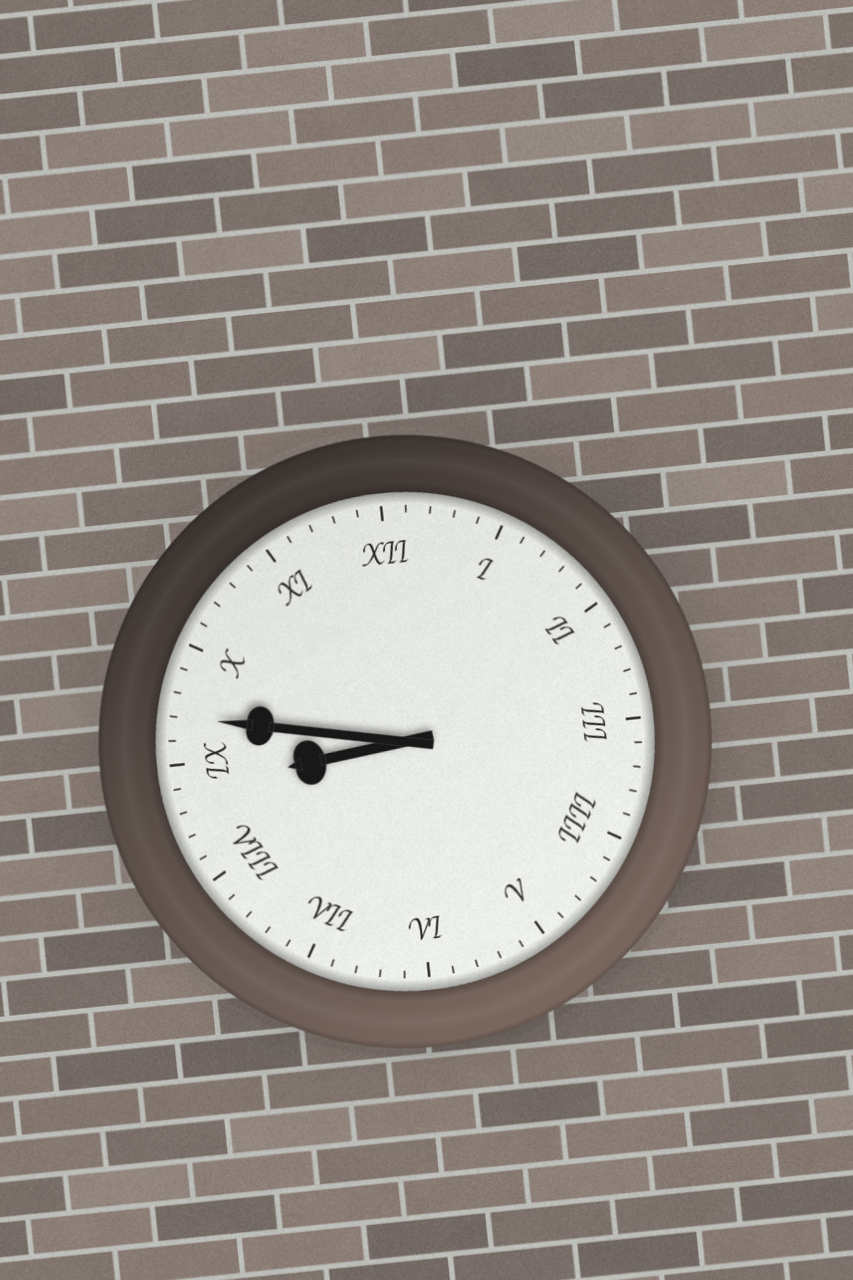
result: **8:47**
